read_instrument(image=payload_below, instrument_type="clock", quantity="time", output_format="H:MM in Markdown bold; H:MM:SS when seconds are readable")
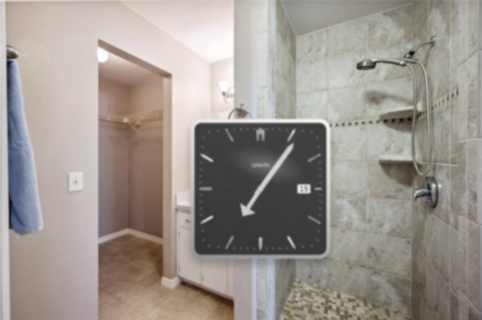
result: **7:06**
